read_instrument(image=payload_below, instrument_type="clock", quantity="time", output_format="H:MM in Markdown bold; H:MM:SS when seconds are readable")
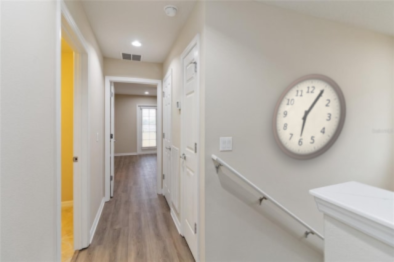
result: **6:05**
